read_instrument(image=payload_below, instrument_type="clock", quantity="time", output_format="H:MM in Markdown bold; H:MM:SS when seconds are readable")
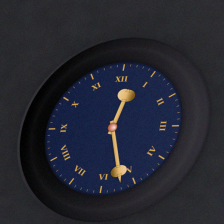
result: **12:27**
